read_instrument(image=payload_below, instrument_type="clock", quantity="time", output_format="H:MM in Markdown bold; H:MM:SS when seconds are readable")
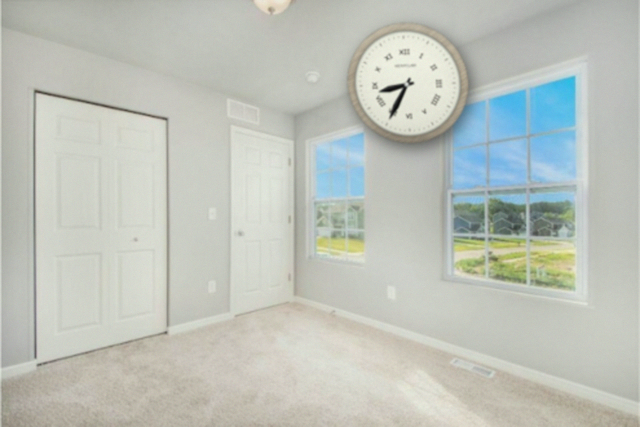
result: **8:35**
